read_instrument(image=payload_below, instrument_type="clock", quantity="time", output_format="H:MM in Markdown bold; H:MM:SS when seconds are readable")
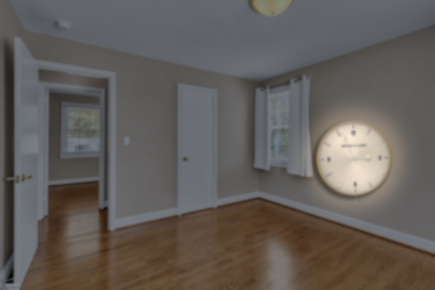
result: **2:56**
